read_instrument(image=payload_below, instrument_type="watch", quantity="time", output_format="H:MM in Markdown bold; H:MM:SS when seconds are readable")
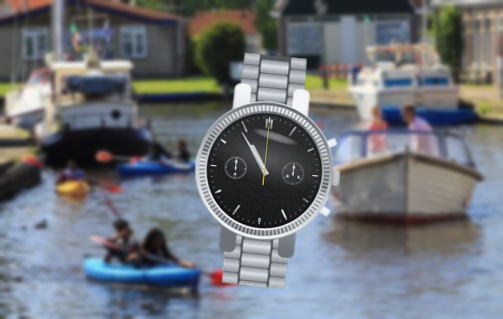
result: **10:54**
